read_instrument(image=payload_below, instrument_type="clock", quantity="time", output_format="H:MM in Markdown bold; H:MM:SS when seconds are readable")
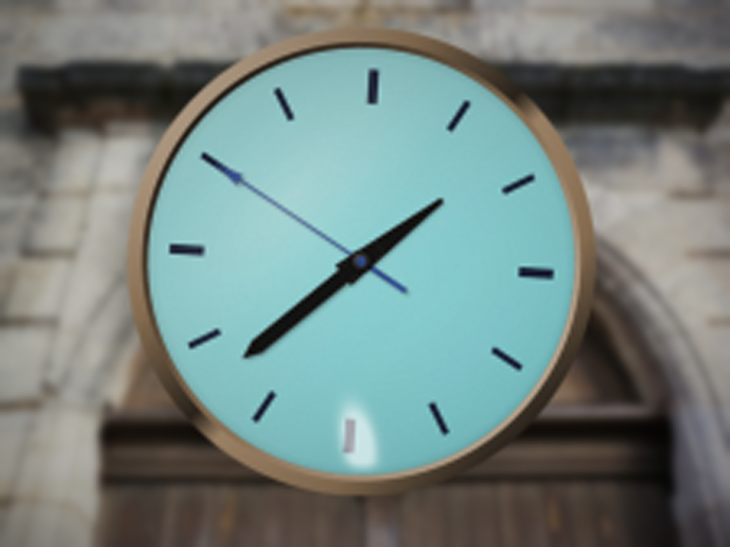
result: **1:37:50**
